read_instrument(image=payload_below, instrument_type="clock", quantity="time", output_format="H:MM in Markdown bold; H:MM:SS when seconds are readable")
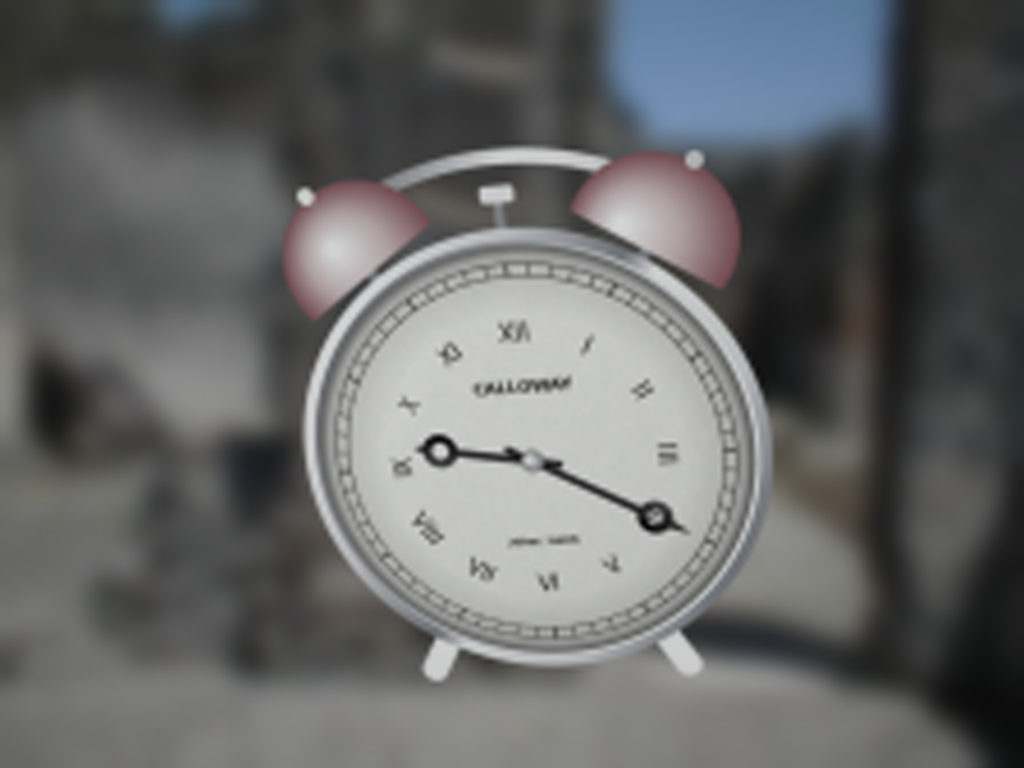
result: **9:20**
